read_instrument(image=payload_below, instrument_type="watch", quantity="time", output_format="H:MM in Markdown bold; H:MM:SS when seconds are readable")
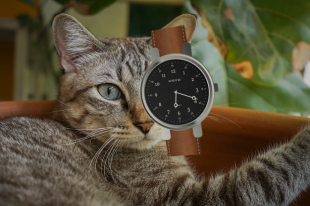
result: **6:19**
